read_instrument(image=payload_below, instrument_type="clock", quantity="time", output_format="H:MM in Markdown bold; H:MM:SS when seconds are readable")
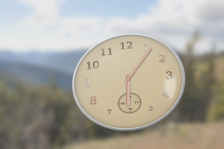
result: **6:06**
